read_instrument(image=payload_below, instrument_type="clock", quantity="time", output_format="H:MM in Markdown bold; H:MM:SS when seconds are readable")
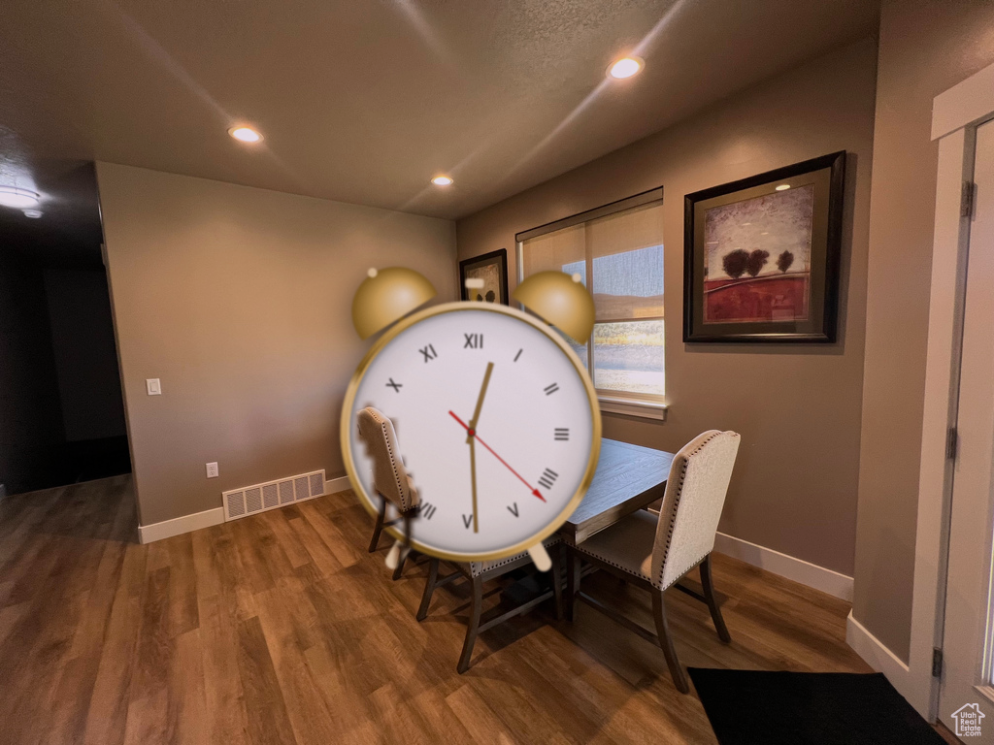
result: **12:29:22**
